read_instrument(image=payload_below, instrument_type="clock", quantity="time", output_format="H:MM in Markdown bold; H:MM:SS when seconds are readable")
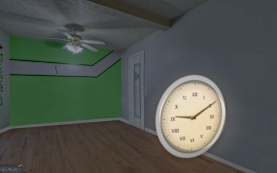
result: **9:10**
